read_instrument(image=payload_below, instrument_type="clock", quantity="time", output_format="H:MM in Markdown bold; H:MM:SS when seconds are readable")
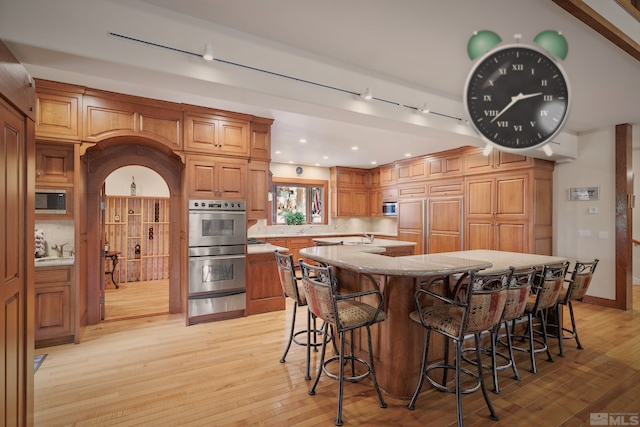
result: **2:38**
